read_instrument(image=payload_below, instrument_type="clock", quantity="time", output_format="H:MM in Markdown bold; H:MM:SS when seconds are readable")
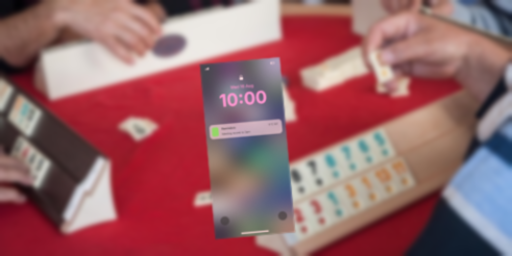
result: **10:00**
